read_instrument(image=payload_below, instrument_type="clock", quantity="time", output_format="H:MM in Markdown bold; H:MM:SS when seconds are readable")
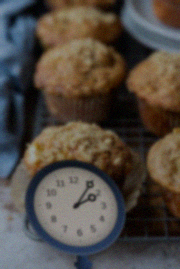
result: **2:06**
